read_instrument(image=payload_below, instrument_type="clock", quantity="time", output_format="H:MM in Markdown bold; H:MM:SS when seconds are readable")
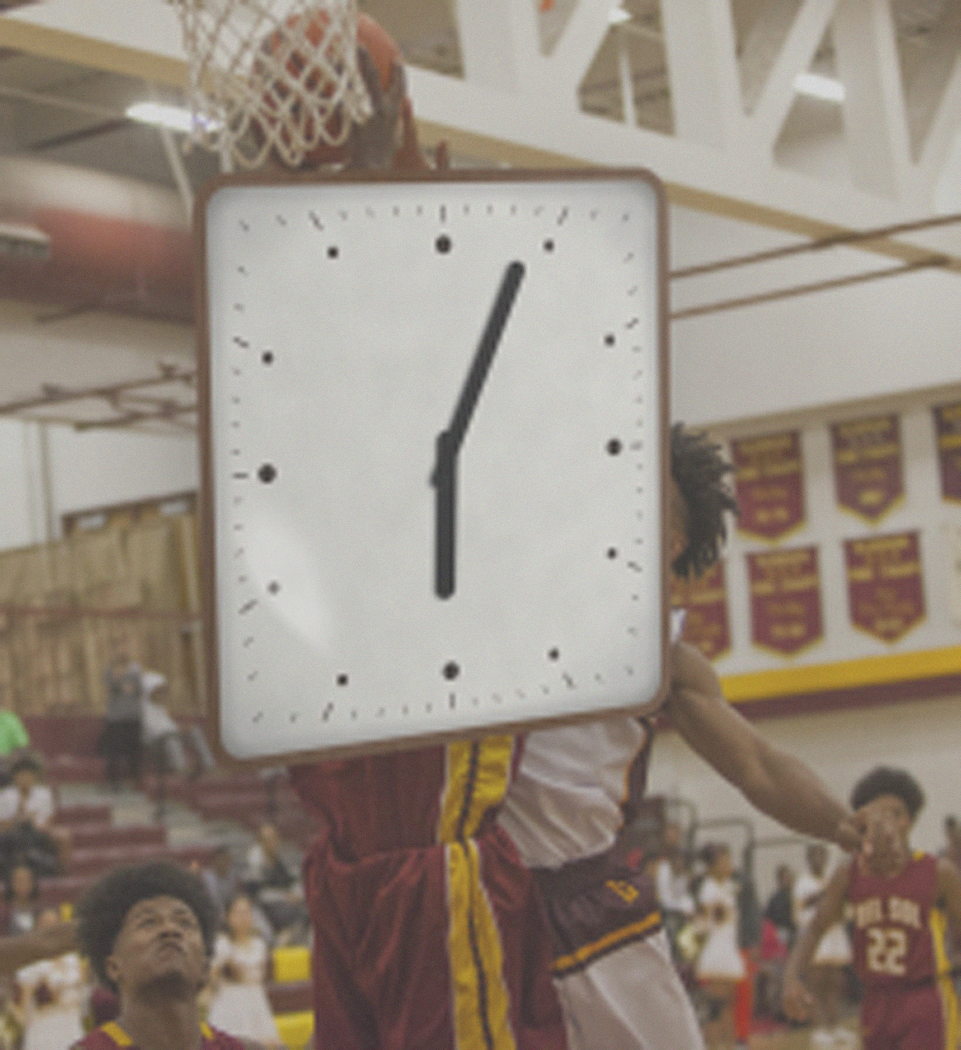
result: **6:04**
